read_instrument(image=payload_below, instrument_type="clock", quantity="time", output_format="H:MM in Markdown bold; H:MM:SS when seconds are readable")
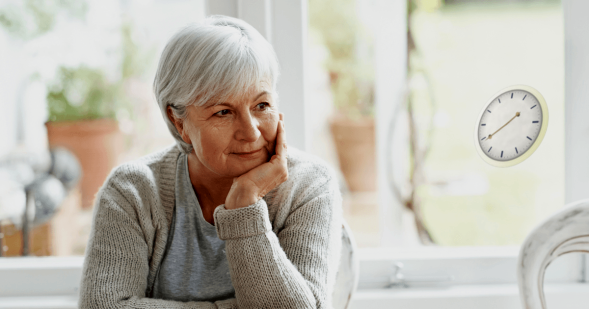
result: **1:39**
